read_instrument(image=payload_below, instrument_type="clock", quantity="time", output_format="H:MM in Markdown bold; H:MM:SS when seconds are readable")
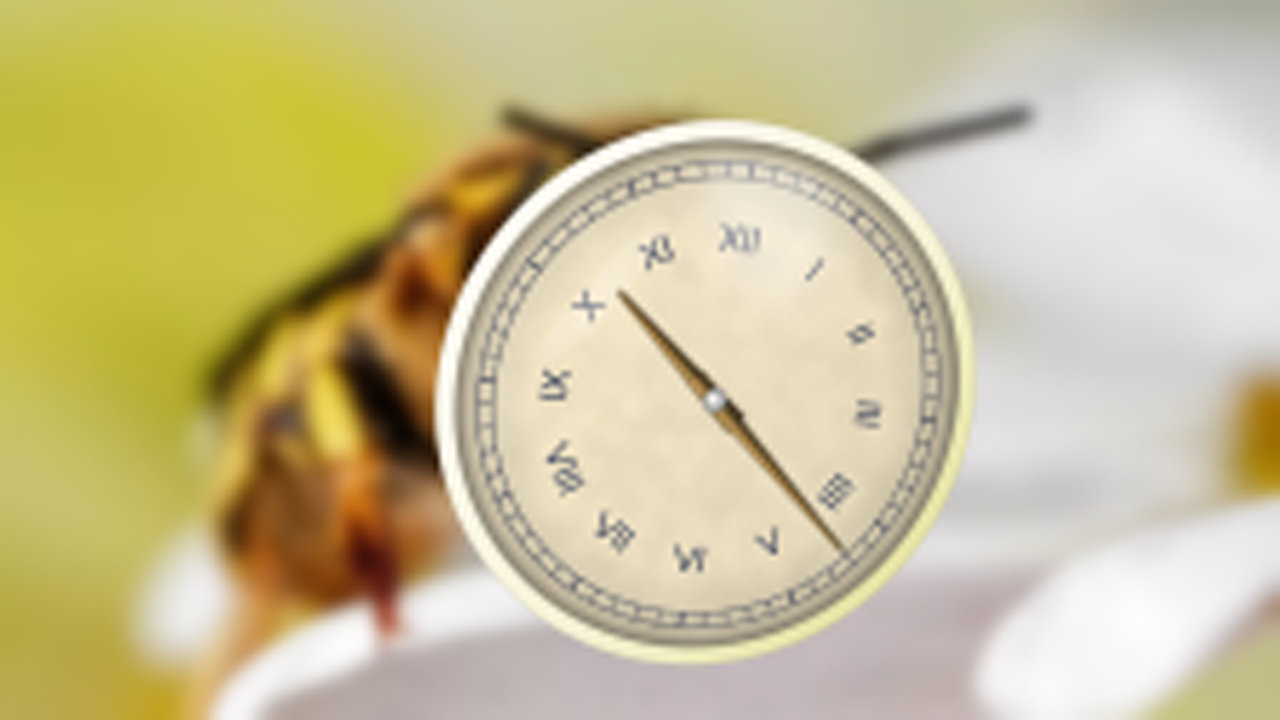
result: **10:22**
